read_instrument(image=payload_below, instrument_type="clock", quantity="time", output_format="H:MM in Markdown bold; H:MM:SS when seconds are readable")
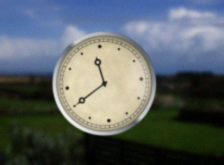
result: **11:40**
